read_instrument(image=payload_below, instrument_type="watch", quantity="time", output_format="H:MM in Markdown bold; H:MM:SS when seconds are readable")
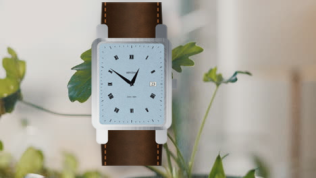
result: **12:51**
